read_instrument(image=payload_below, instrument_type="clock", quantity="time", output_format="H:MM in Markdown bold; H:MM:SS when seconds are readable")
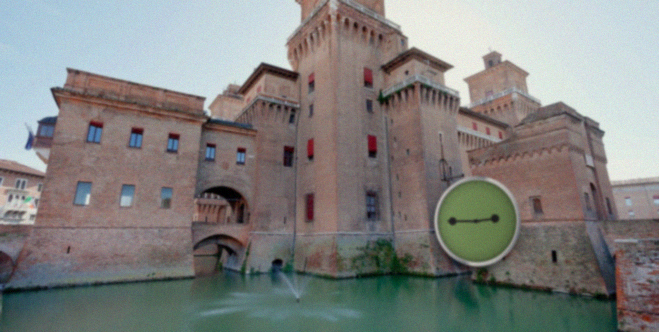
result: **2:45**
